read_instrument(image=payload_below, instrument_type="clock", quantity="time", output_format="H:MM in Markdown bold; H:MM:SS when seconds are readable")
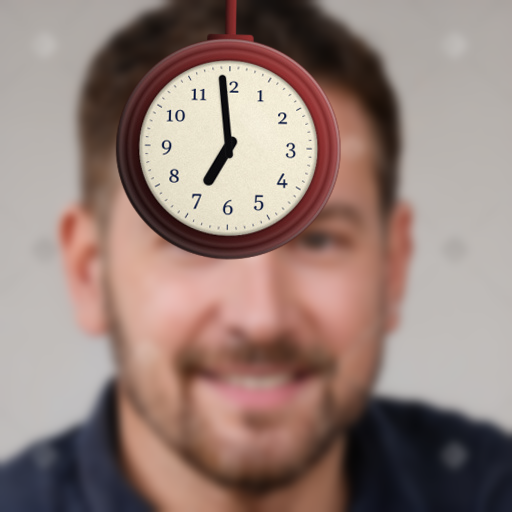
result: **6:59**
